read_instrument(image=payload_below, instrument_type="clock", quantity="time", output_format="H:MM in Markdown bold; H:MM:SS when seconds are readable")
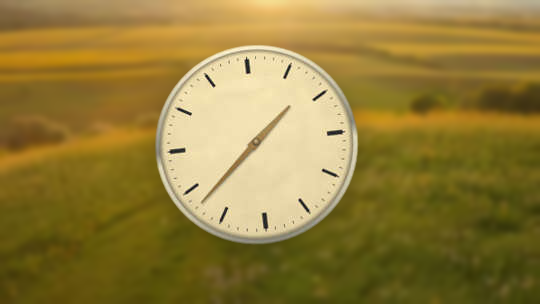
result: **1:38**
